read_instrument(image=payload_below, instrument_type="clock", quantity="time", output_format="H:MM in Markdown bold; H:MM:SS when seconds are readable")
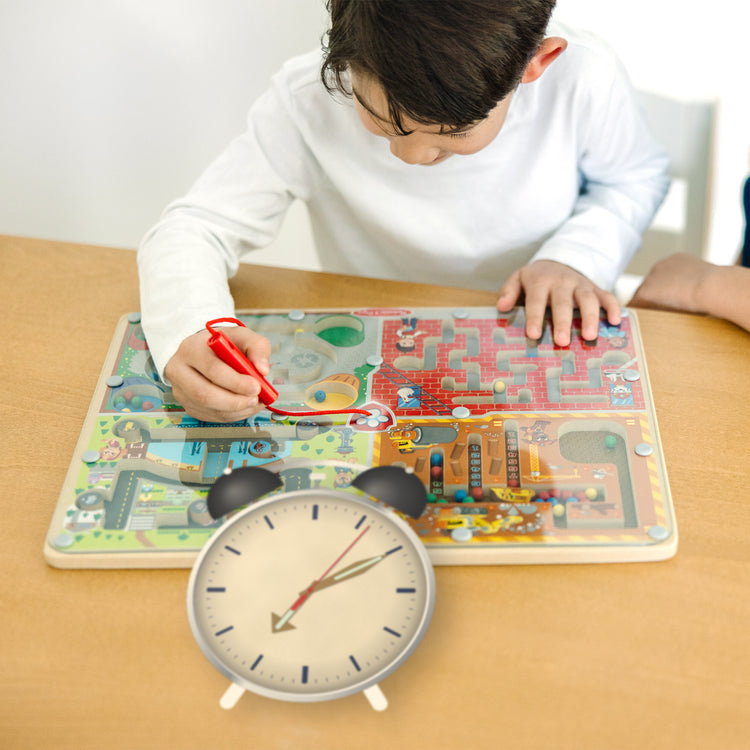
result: **7:10:06**
